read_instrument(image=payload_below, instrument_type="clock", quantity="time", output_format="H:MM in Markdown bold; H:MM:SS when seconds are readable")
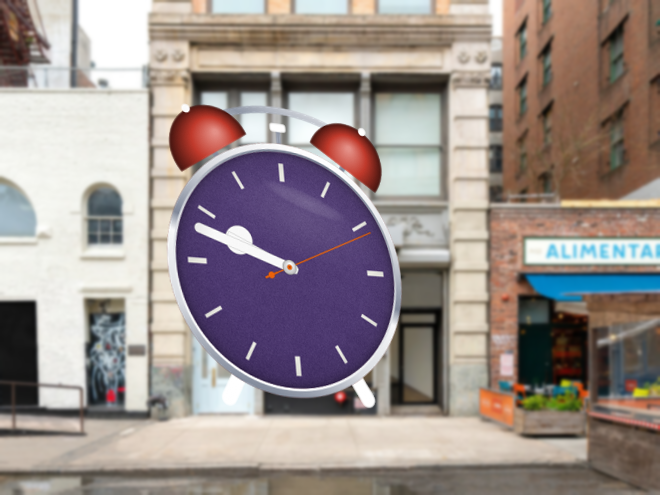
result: **9:48:11**
